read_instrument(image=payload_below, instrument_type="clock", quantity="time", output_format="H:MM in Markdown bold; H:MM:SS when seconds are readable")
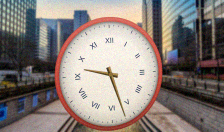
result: **9:27**
